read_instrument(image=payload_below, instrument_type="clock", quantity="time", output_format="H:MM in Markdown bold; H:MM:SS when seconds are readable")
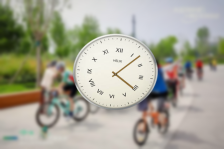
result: **4:07**
